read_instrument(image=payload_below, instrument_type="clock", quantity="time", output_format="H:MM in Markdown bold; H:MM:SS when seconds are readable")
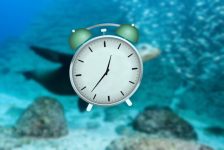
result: **12:37**
